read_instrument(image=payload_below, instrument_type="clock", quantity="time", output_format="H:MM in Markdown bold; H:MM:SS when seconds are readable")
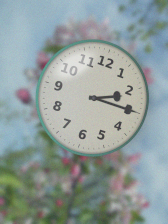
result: **2:15**
